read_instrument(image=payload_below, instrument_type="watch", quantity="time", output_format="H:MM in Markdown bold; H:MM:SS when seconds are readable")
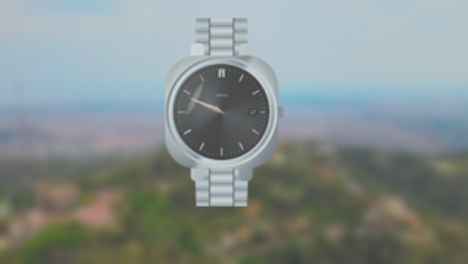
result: **9:49**
